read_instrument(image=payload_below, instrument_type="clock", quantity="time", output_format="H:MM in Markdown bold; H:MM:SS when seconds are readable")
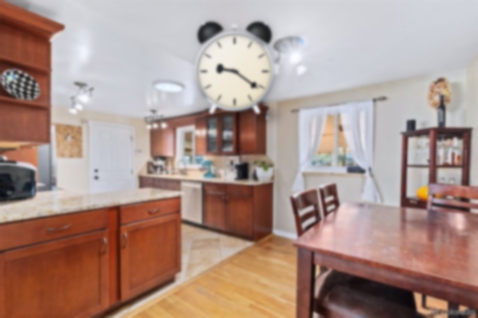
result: **9:21**
